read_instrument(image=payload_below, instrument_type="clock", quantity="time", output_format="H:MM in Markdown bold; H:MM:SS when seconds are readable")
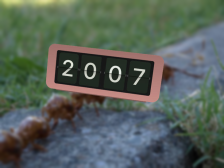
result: **20:07**
